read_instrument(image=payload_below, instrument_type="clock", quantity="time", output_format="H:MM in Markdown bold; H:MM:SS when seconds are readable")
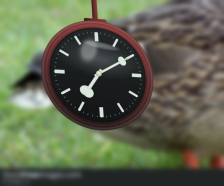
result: **7:10**
